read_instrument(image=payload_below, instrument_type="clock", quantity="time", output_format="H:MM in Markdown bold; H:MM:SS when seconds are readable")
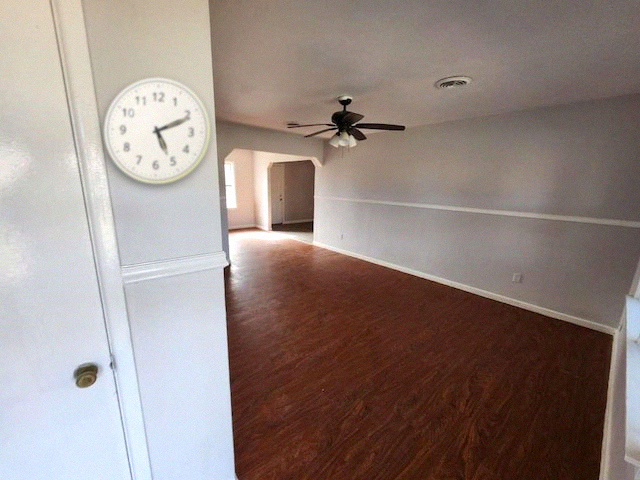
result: **5:11**
